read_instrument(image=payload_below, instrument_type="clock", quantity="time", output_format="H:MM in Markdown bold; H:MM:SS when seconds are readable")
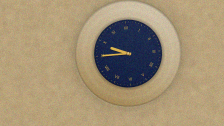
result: **9:45**
